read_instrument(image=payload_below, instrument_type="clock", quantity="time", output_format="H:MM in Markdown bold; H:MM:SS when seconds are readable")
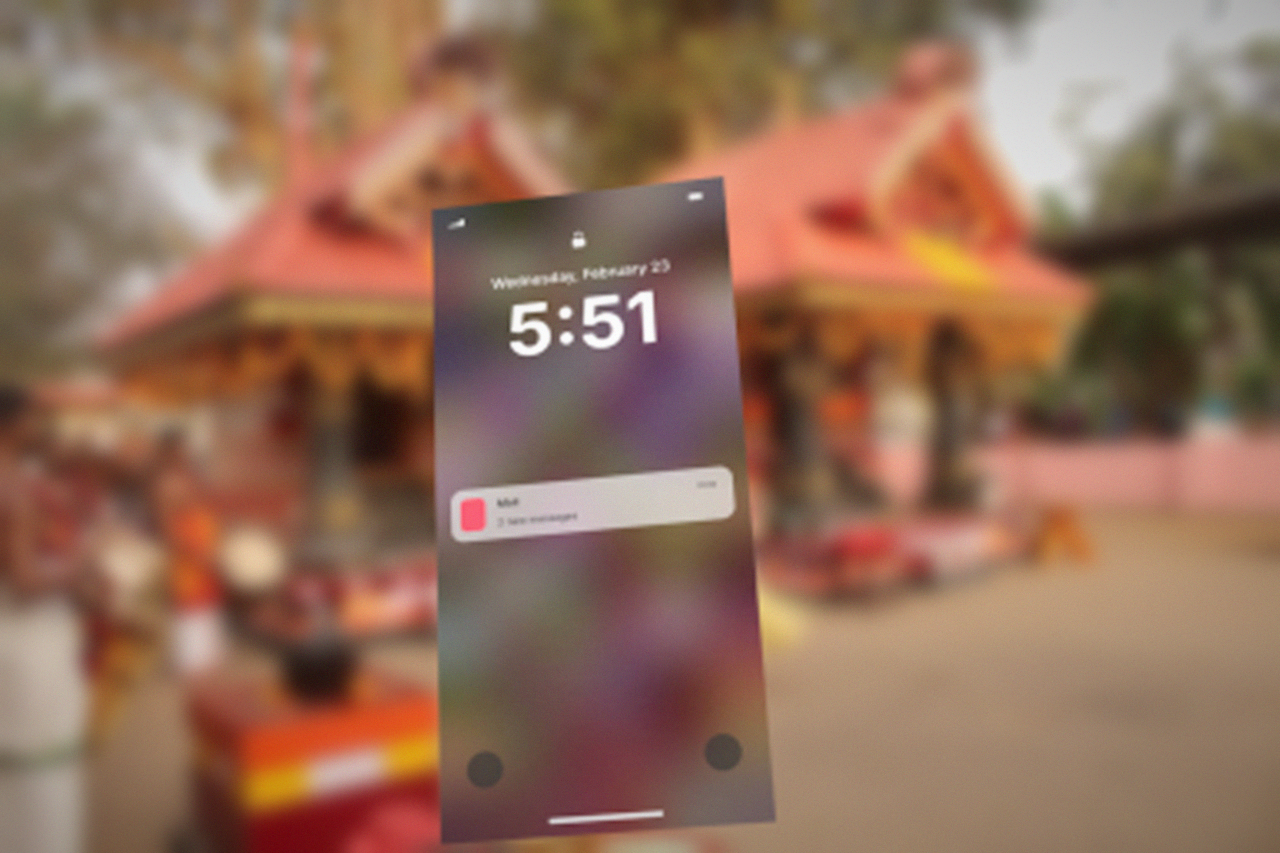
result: **5:51**
